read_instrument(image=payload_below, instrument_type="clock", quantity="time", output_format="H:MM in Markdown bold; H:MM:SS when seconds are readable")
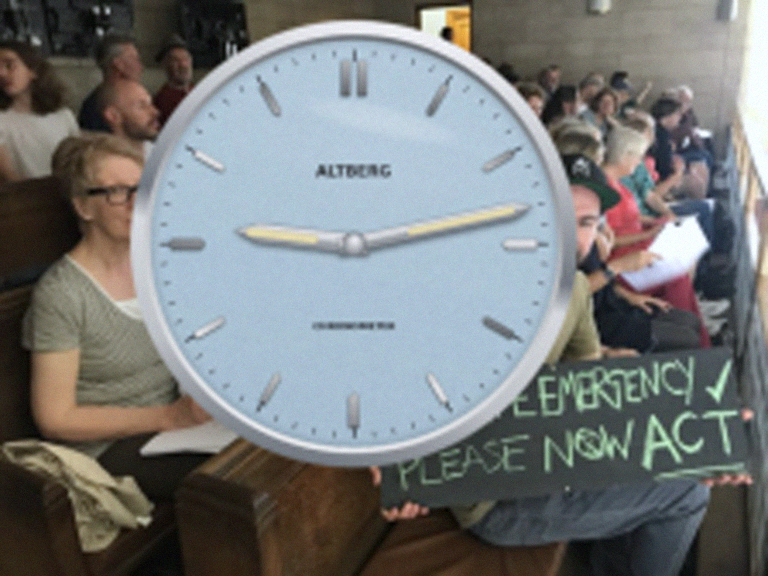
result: **9:13**
